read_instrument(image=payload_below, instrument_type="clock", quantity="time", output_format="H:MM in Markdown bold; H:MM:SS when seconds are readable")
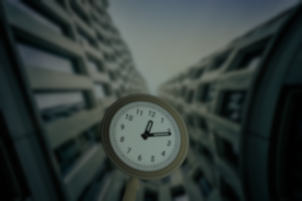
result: **12:11**
